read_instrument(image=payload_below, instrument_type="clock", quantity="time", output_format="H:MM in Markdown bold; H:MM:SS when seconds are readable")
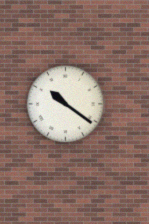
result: **10:21**
